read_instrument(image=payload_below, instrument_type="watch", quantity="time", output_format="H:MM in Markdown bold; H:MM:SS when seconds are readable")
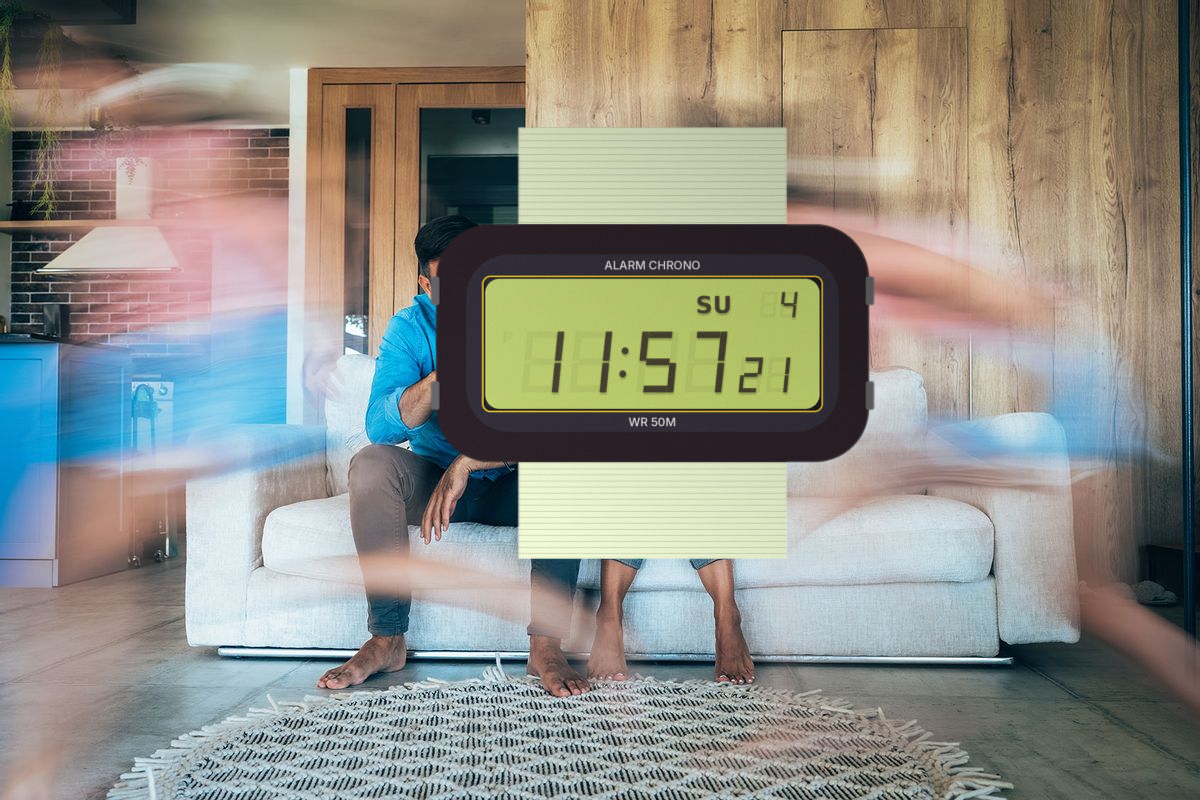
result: **11:57:21**
